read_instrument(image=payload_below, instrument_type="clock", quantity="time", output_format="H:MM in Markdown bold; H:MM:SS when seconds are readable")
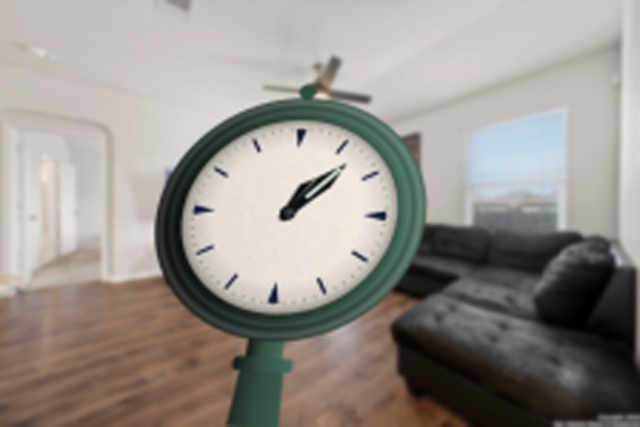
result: **1:07**
